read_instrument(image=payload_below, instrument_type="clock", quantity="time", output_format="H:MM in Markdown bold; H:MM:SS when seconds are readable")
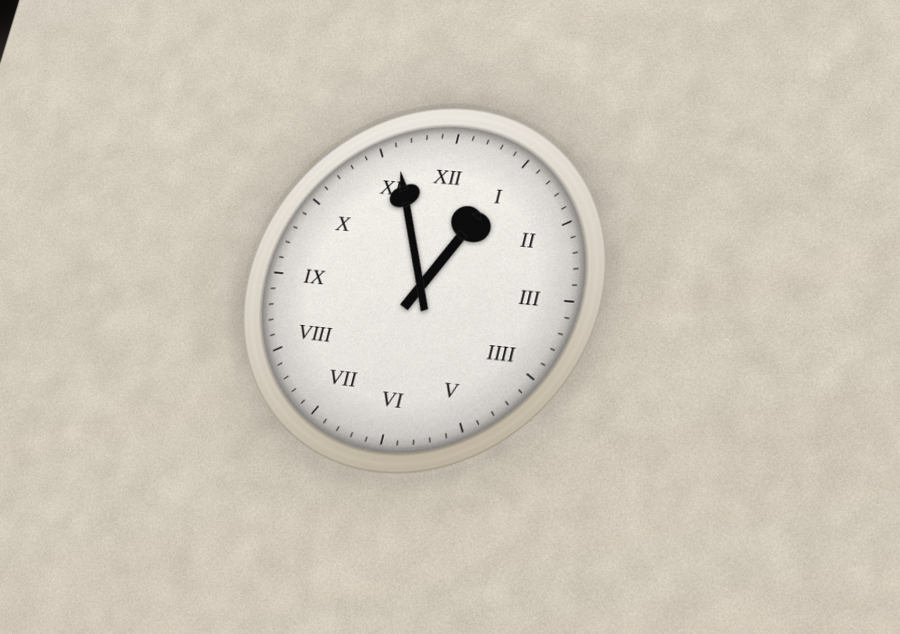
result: **12:56**
